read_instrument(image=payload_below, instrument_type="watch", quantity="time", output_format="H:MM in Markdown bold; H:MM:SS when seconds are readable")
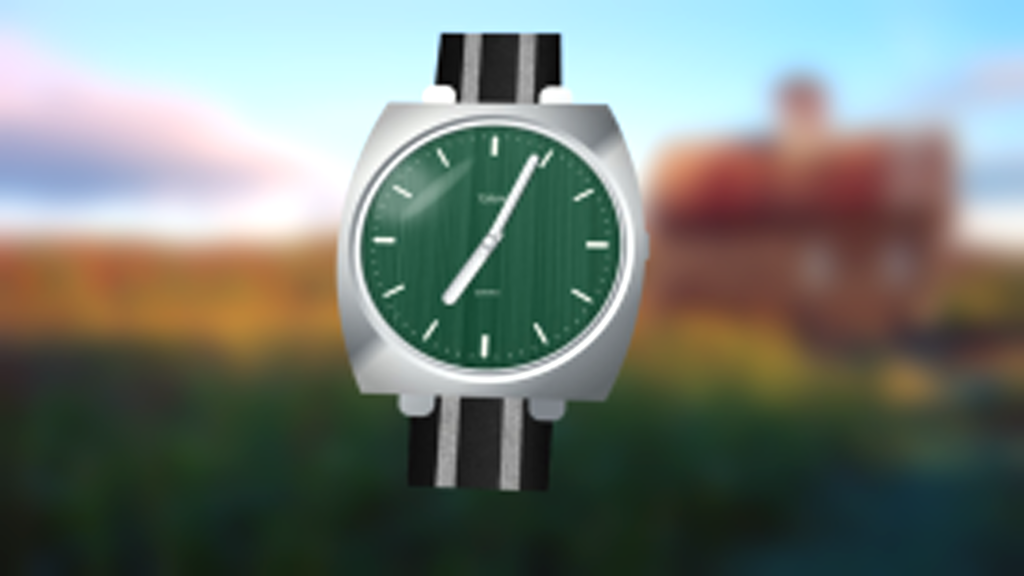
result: **7:04**
